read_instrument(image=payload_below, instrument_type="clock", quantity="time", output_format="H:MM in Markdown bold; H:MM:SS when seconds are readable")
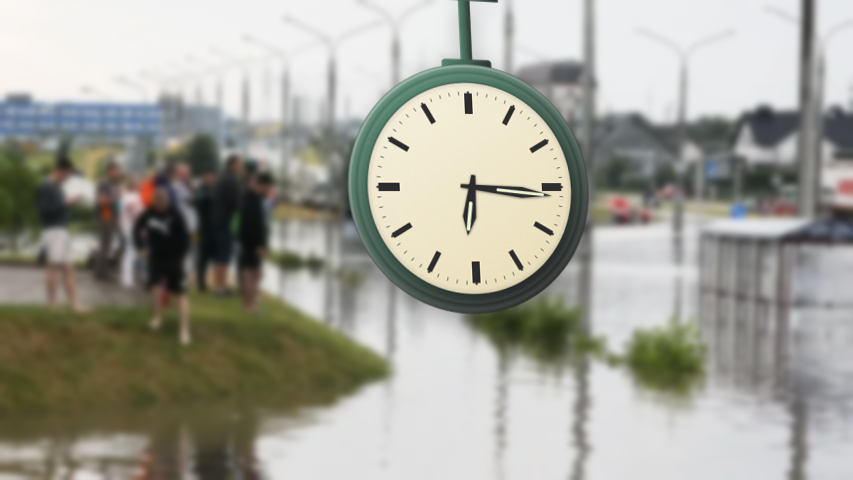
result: **6:16**
